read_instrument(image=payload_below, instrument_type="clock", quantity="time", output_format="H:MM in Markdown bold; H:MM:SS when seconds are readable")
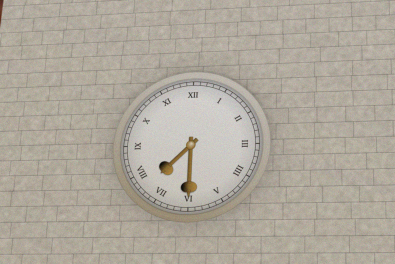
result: **7:30**
